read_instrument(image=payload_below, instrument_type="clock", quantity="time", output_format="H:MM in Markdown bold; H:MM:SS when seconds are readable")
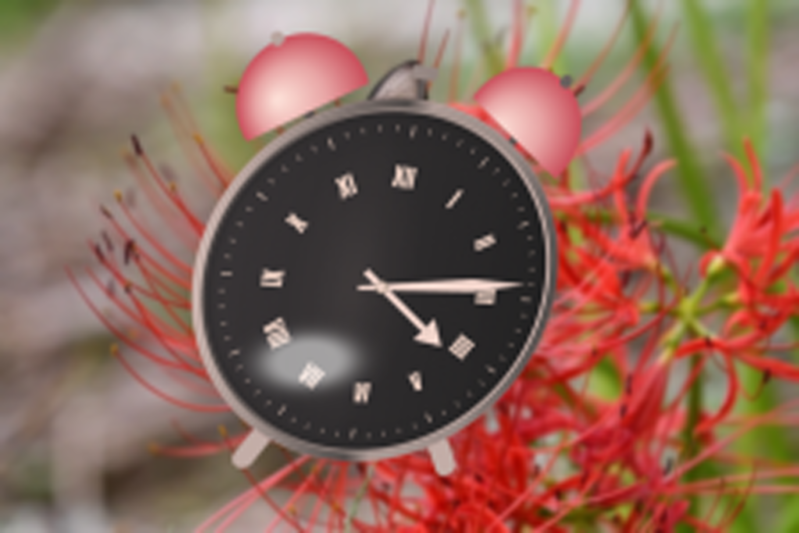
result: **4:14**
